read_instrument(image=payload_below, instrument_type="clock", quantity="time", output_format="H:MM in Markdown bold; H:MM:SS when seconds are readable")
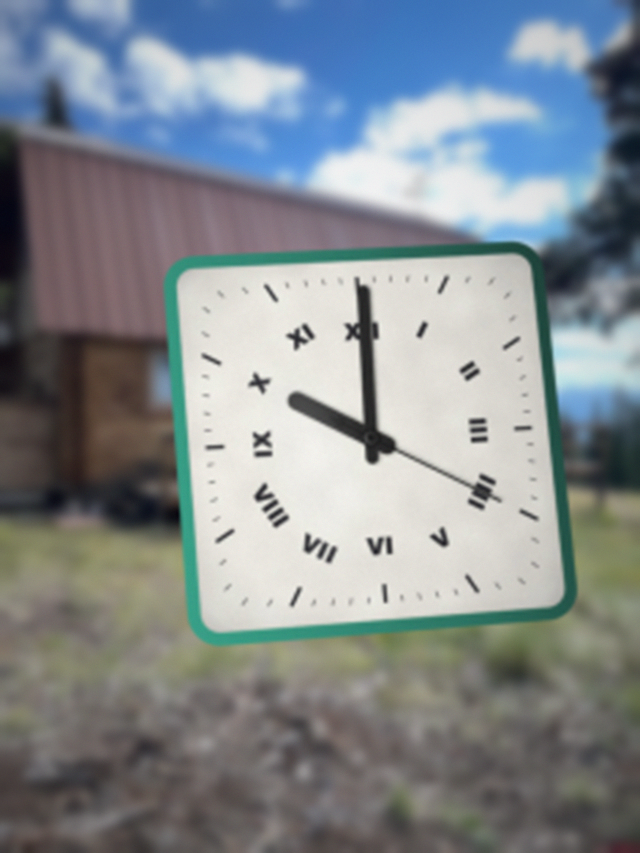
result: **10:00:20**
